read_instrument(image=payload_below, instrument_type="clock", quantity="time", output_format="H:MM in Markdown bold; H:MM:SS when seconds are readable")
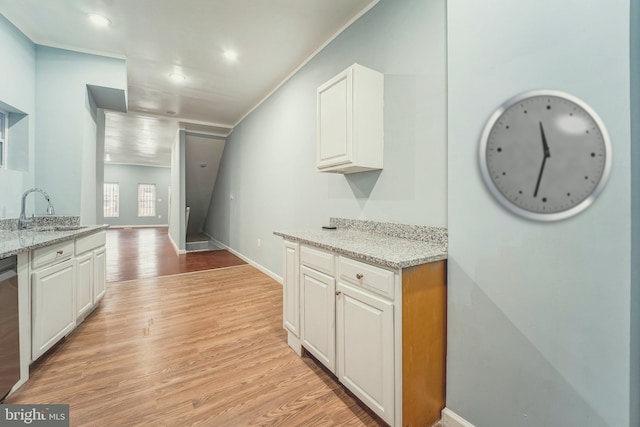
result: **11:32**
